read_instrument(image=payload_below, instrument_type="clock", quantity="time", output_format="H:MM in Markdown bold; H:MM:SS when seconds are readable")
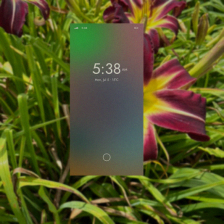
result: **5:38**
